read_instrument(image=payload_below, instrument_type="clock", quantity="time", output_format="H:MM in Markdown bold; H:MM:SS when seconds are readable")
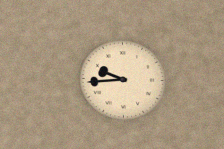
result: **9:44**
